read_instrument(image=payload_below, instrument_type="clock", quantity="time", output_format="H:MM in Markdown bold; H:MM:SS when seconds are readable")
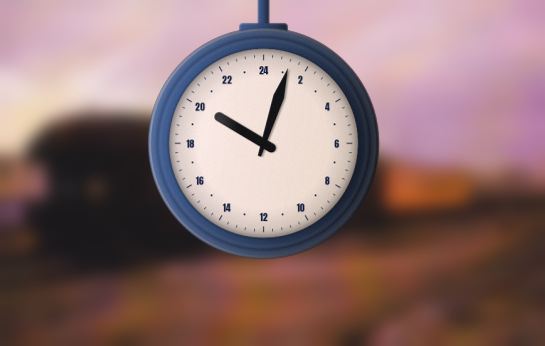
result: **20:03**
